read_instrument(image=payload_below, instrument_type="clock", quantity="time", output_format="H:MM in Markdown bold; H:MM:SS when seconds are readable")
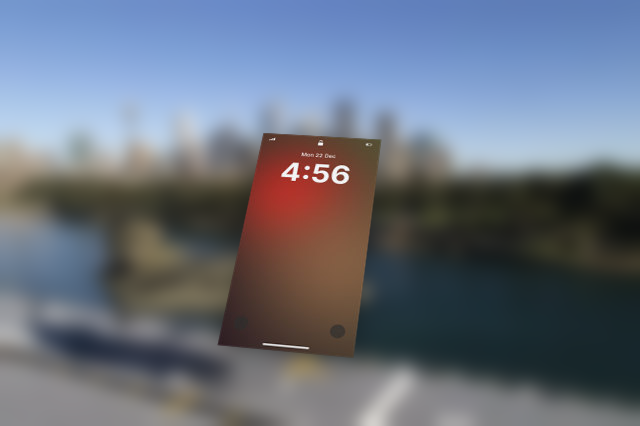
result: **4:56**
